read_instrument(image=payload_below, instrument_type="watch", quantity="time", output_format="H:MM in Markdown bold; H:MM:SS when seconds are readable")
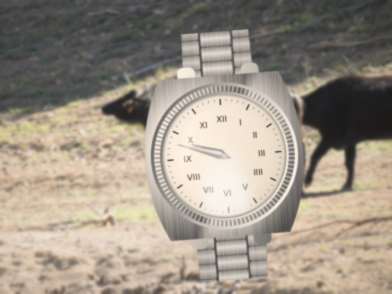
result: **9:48**
